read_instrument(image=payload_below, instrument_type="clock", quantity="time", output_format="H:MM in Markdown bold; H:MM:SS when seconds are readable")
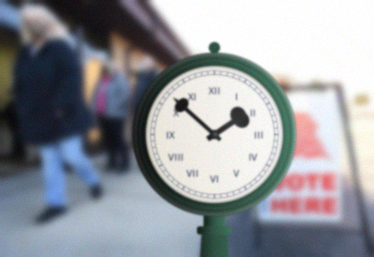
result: **1:52**
